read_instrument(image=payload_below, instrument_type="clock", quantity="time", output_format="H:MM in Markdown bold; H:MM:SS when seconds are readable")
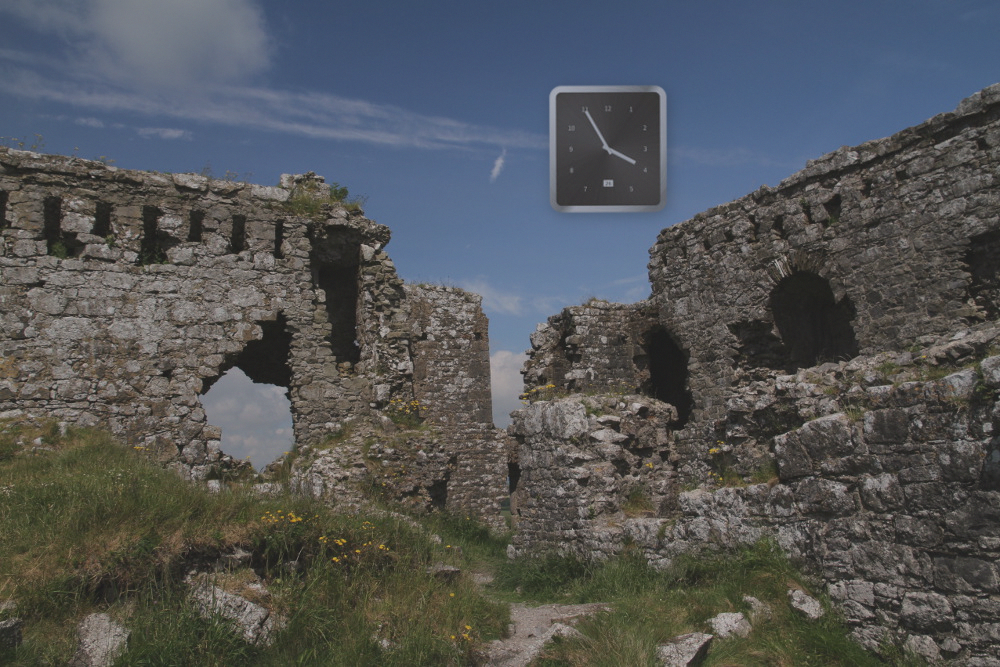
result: **3:55**
